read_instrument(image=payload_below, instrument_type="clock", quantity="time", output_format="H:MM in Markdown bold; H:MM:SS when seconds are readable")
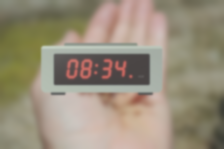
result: **8:34**
